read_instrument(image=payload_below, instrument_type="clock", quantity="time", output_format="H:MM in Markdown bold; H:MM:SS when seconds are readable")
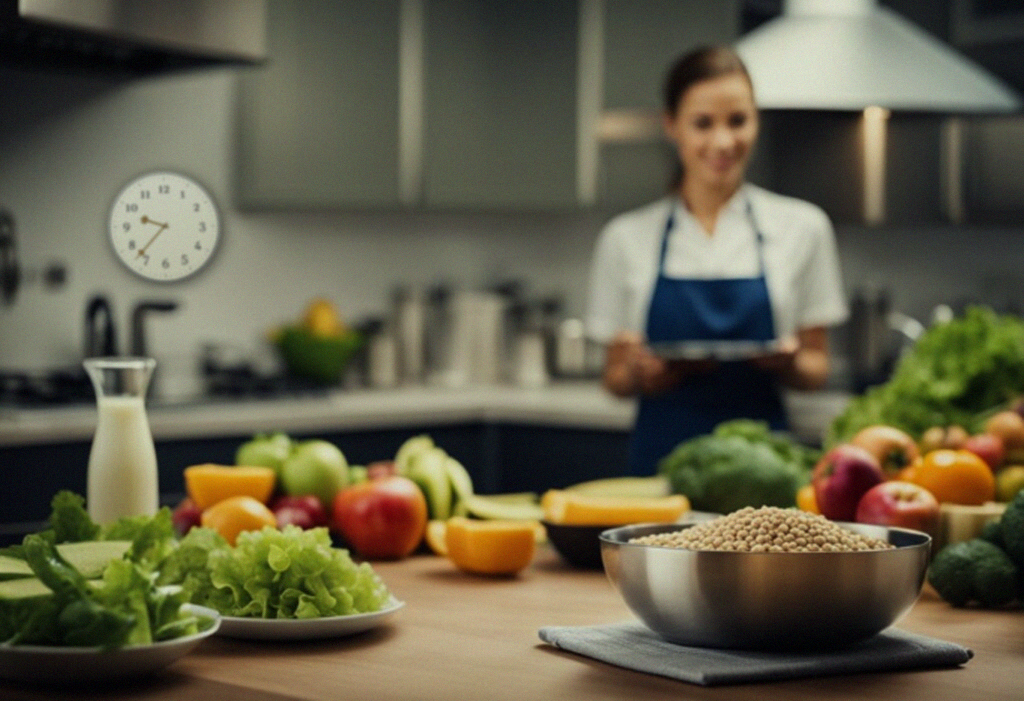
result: **9:37**
